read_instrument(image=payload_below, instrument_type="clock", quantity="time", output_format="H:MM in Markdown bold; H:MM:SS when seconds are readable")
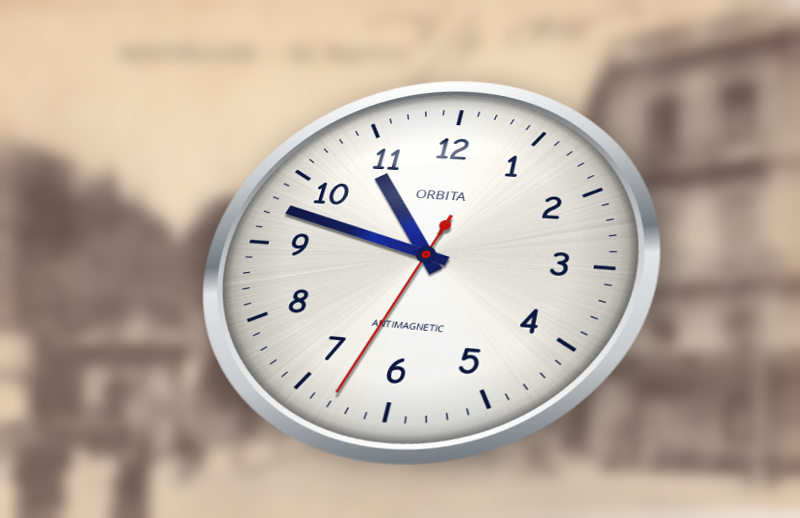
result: **10:47:33**
